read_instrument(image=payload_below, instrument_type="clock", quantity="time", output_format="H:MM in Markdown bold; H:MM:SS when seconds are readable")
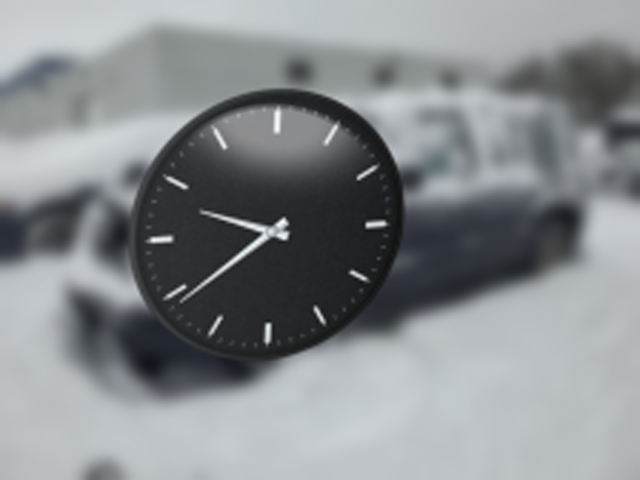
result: **9:39**
